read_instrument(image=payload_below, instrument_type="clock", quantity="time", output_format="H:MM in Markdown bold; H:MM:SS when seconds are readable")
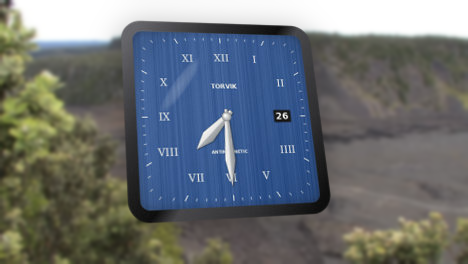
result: **7:30**
